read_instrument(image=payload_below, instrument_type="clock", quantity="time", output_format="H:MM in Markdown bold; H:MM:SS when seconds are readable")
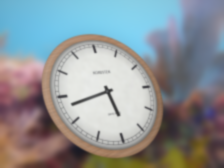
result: **5:43**
